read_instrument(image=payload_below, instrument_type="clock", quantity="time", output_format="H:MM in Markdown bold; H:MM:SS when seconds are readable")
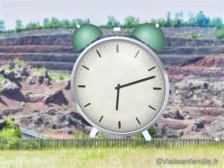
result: **6:12**
